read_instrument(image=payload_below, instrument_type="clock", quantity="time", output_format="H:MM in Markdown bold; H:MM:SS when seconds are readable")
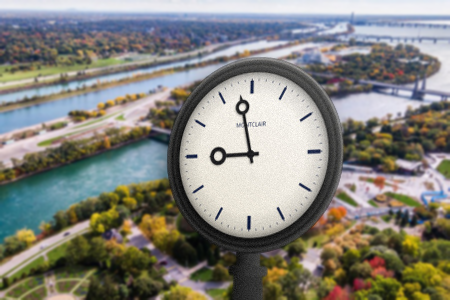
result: **8:58**
